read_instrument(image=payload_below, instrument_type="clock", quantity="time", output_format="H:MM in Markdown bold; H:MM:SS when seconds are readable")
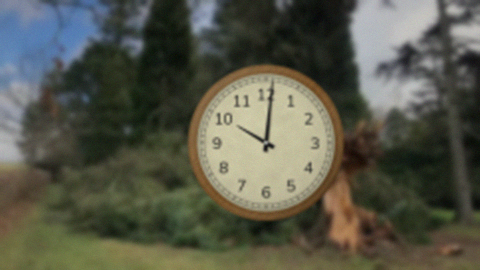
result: **10:01**
